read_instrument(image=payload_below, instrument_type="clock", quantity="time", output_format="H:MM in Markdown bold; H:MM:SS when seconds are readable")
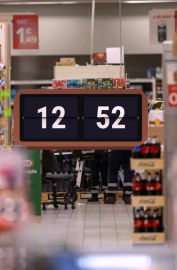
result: **12:52**
